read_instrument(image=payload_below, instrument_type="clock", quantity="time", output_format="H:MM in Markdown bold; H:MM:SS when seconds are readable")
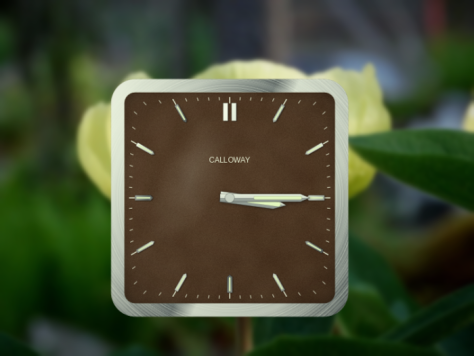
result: **3:15**
